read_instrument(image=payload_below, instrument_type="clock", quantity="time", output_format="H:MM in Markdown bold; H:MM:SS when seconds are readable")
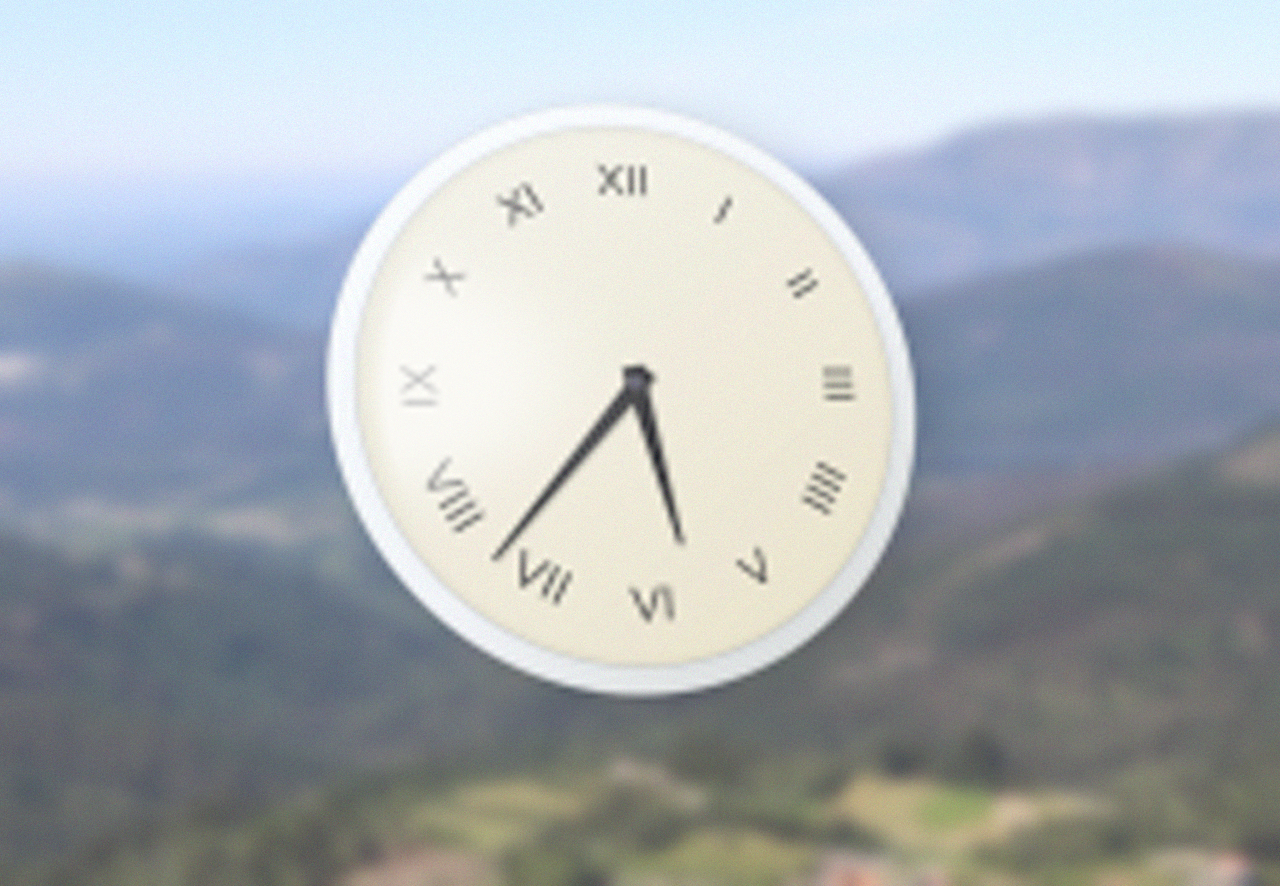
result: **5:37**
